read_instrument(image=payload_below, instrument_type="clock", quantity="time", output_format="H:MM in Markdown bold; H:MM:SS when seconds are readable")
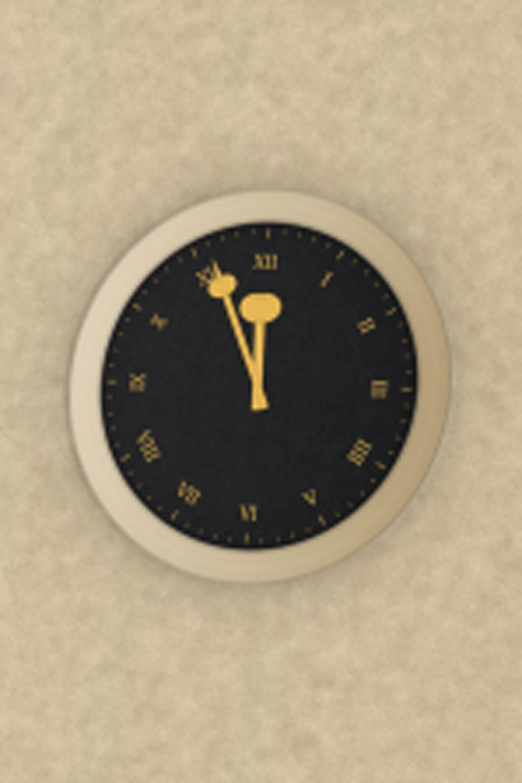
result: **11:56**
